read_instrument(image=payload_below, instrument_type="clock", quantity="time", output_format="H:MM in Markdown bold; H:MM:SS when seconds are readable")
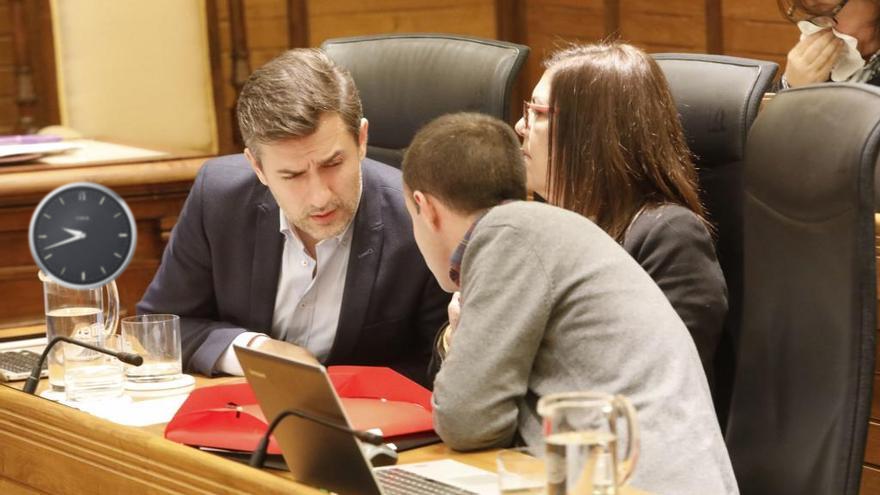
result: **9:42**
